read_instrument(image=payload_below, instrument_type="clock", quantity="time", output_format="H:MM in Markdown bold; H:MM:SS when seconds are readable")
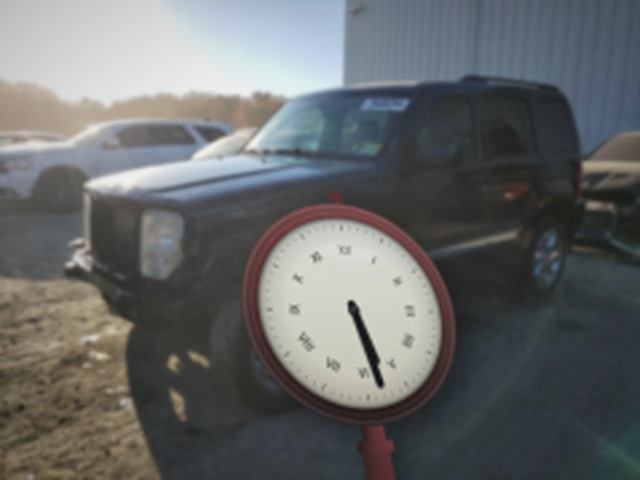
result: **5:28**
